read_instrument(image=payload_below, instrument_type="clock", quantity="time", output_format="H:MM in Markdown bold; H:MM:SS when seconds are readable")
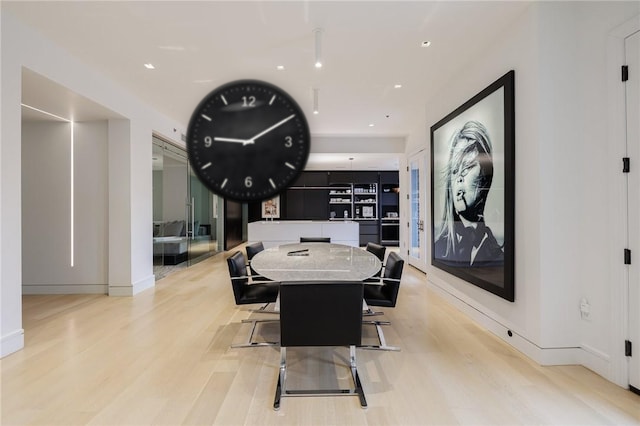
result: **9:10**
